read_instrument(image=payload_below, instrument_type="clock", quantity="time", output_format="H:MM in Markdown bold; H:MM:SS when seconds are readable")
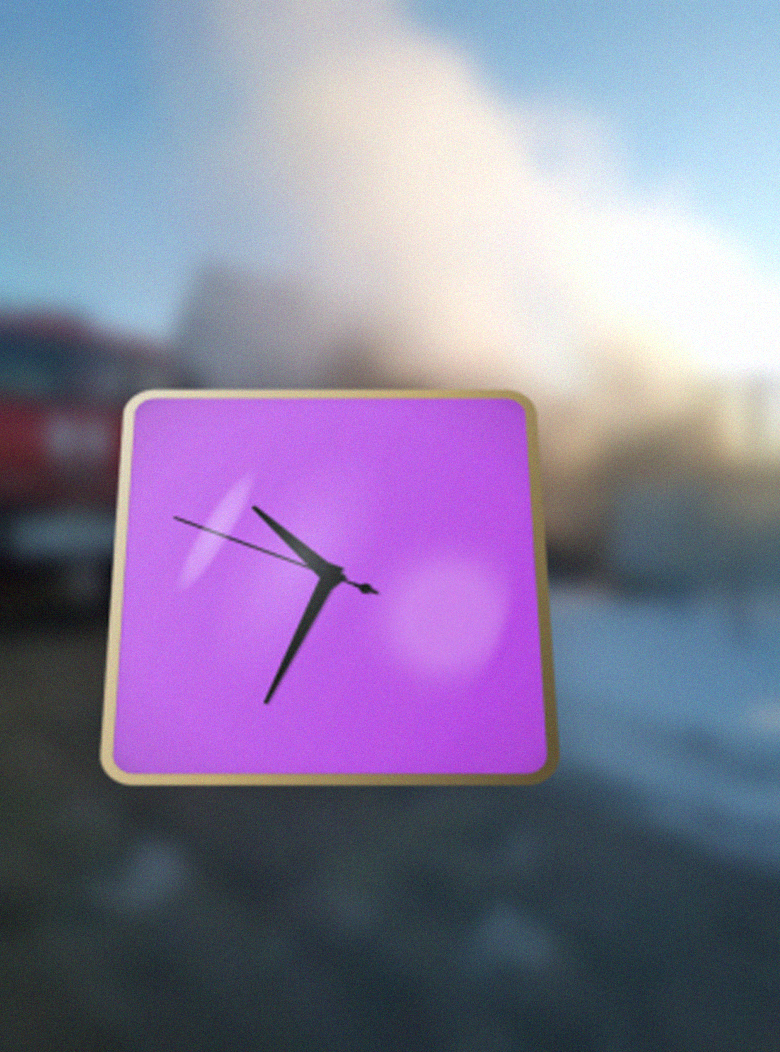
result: **10:33:49**
